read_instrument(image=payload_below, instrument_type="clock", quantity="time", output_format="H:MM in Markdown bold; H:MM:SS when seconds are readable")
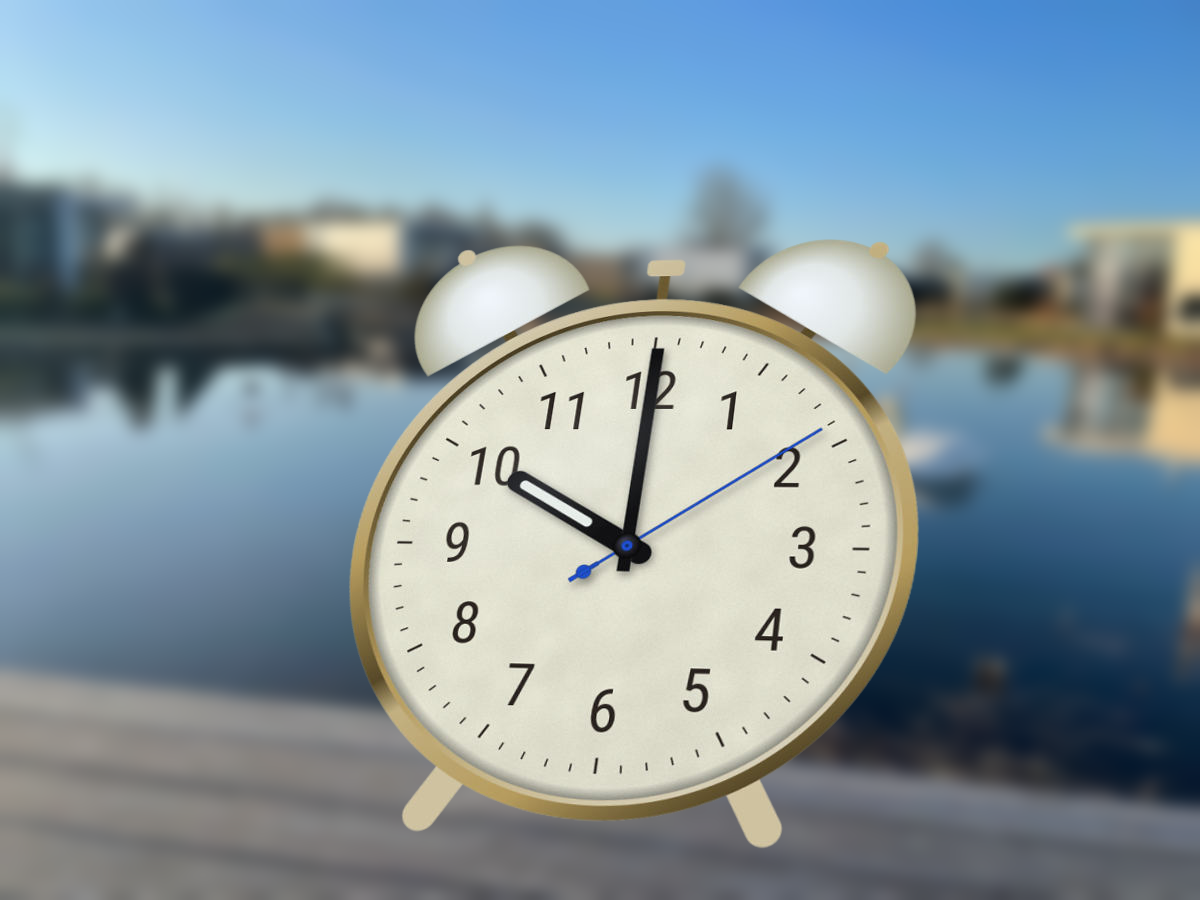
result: **10:00:09**
